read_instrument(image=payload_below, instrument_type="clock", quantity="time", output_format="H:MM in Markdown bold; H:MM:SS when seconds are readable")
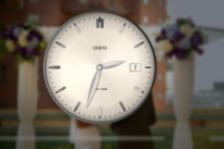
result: **2:33**
